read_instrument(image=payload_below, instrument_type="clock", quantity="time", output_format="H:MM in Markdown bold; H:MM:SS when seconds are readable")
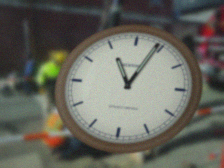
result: **11:04**
